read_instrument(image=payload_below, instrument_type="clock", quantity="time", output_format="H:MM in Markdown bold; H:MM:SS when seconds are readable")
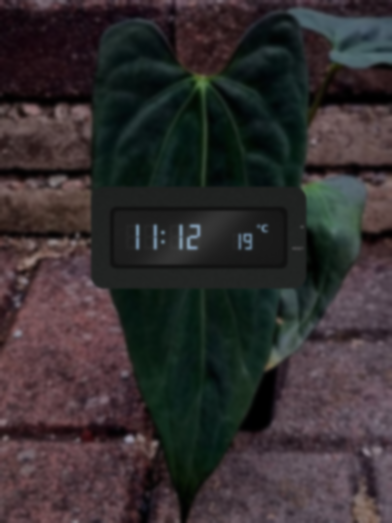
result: **11:12**
